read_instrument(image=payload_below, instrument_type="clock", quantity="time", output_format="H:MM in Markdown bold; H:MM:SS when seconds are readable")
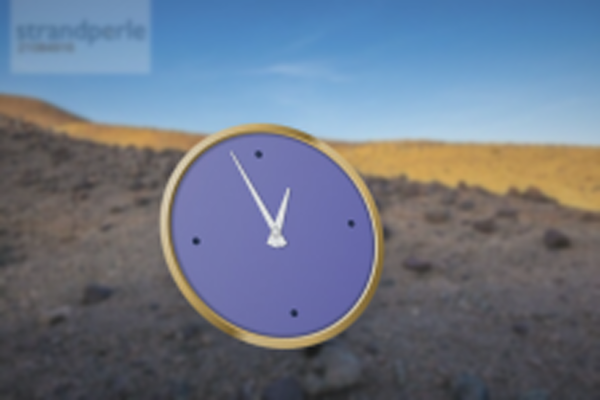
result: **12:57**
